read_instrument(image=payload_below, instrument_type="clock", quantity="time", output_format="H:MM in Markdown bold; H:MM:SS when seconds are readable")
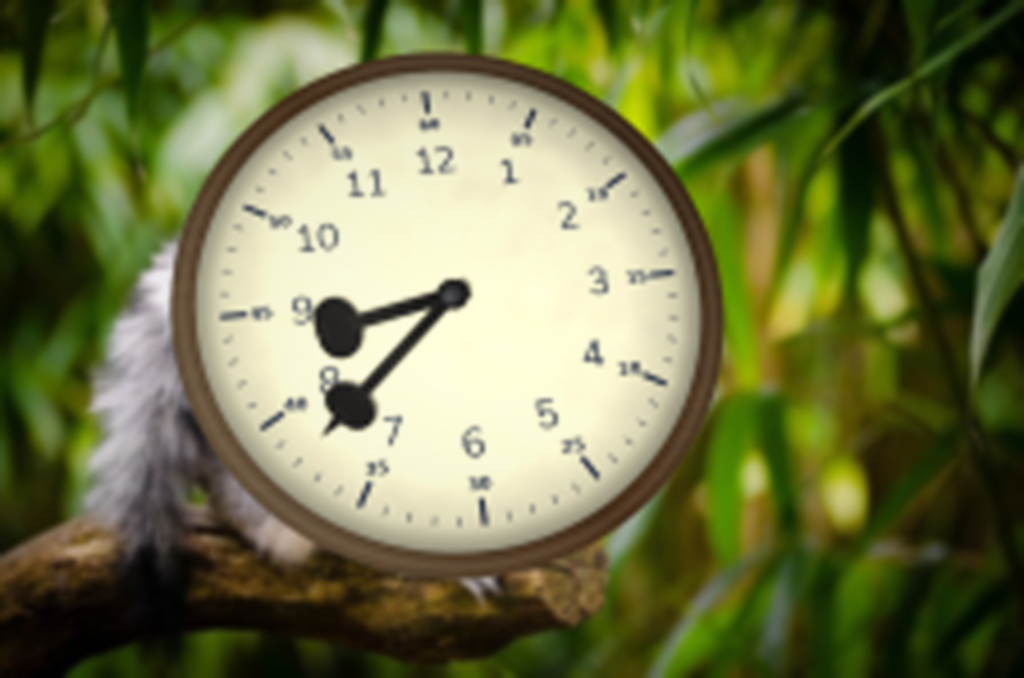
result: **8:38**
